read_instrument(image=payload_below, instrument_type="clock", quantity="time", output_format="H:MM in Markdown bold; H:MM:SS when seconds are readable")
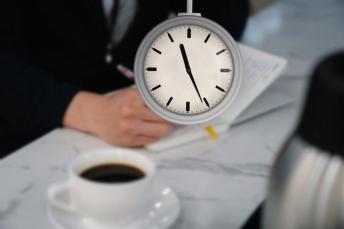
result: **11:26**
